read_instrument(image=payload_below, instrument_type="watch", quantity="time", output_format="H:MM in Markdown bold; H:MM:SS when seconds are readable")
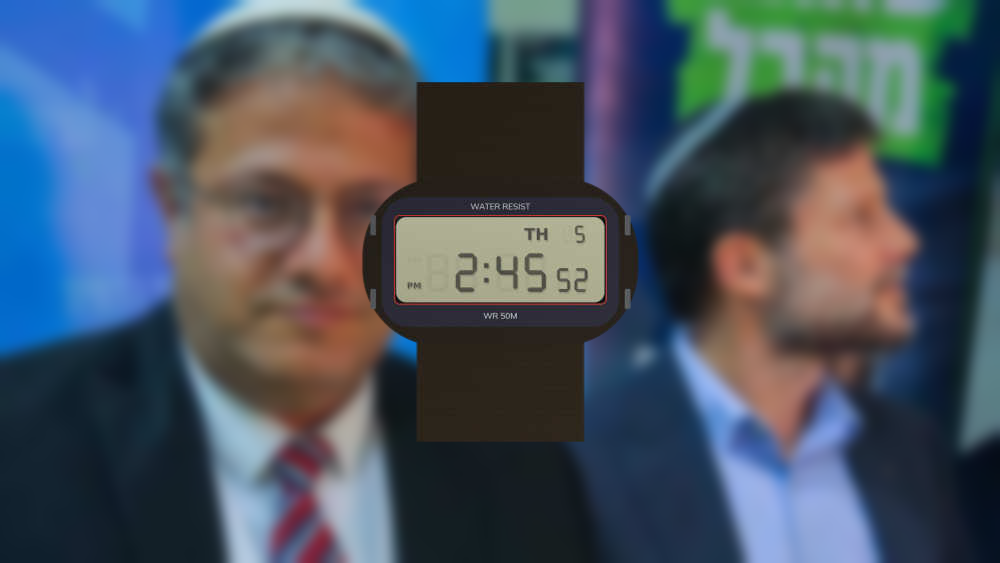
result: **2:45:52**
